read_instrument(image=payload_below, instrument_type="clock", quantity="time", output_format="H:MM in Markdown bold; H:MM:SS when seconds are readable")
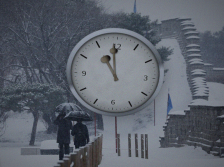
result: **10:59**
